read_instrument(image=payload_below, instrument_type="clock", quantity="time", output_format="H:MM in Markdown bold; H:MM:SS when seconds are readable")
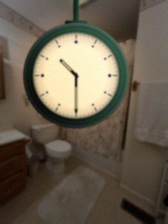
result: **10:30**
